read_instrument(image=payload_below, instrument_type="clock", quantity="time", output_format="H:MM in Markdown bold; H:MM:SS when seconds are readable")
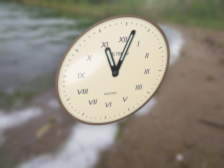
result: **11:02**
